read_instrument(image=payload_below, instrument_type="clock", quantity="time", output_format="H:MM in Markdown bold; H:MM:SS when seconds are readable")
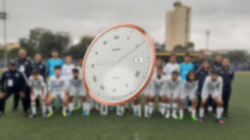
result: **9:10**
